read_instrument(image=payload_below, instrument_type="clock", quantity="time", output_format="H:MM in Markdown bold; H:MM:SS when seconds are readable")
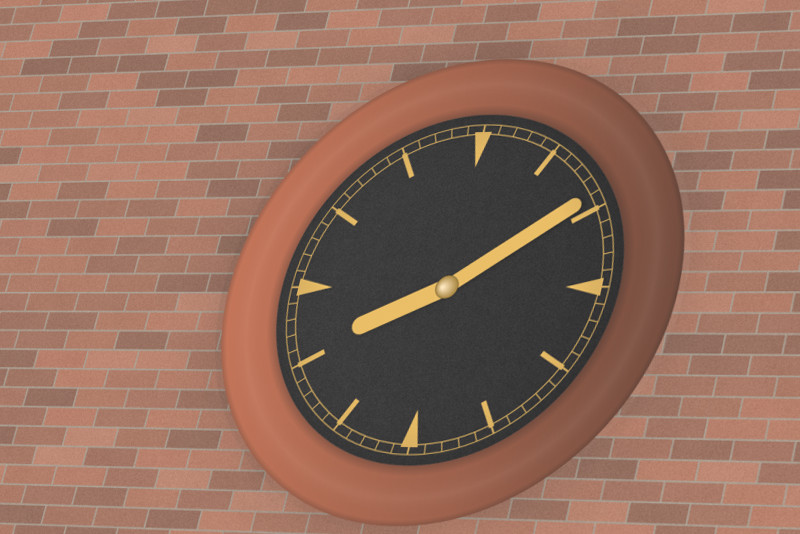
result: **8:09**
